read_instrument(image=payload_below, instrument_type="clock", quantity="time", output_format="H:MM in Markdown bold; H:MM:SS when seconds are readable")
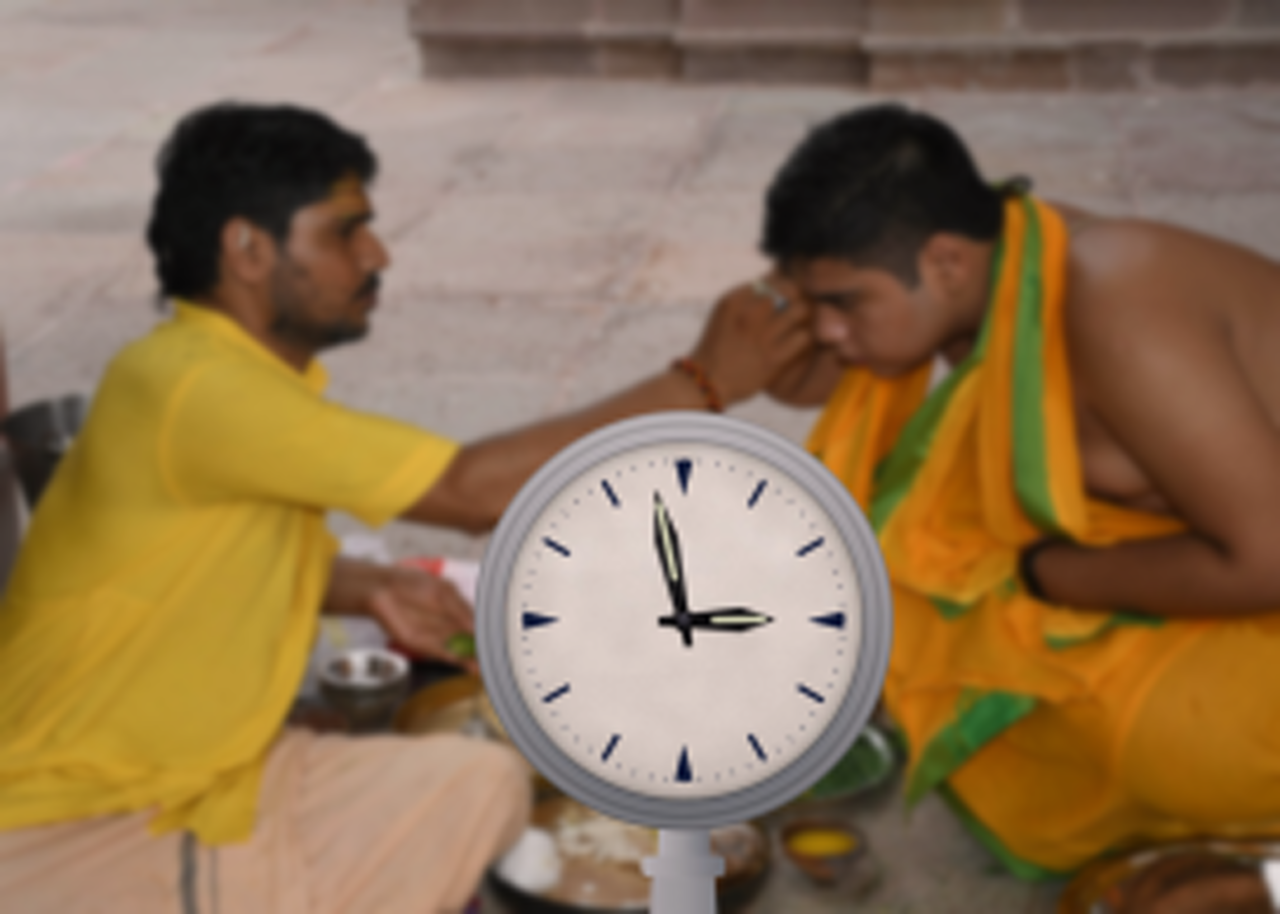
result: **2:58**
